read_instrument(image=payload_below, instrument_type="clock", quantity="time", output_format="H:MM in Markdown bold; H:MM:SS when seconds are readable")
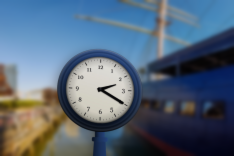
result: **2:20**
